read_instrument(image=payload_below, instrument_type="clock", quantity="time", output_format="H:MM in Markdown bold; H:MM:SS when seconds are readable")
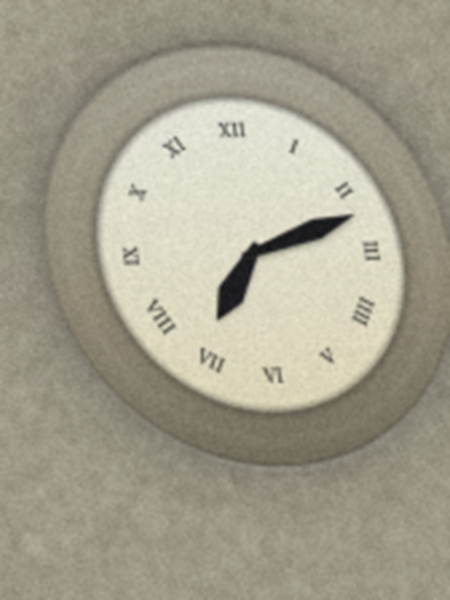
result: **7:12**
